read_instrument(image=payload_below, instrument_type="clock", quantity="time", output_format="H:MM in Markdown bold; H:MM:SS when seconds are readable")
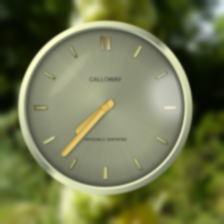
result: **7:37**
